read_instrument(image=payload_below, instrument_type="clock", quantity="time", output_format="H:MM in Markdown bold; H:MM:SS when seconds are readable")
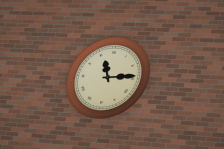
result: **11:14**
